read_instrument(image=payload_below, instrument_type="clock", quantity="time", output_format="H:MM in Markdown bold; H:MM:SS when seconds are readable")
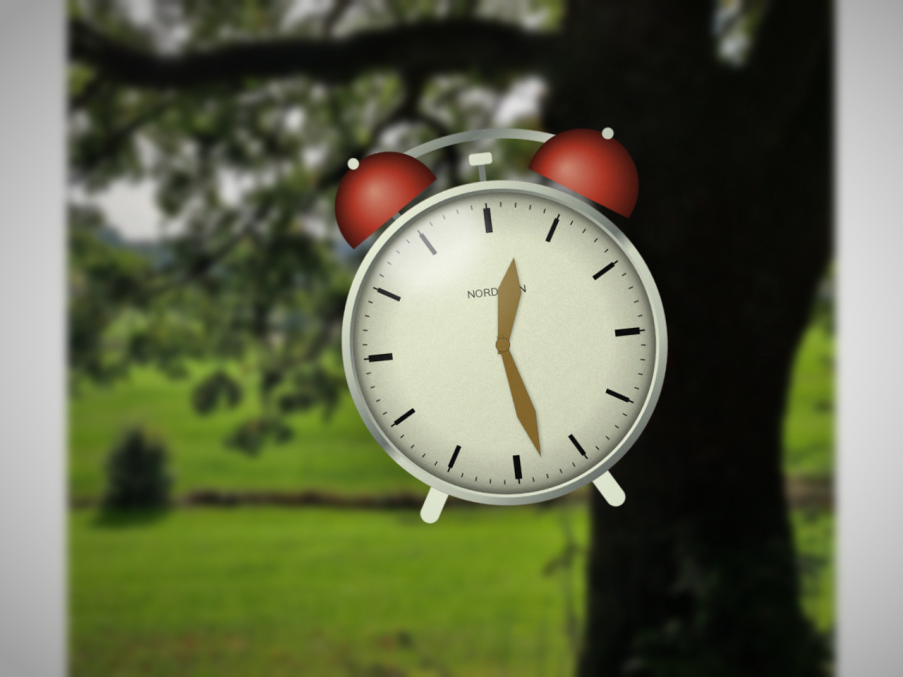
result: **12:28**
